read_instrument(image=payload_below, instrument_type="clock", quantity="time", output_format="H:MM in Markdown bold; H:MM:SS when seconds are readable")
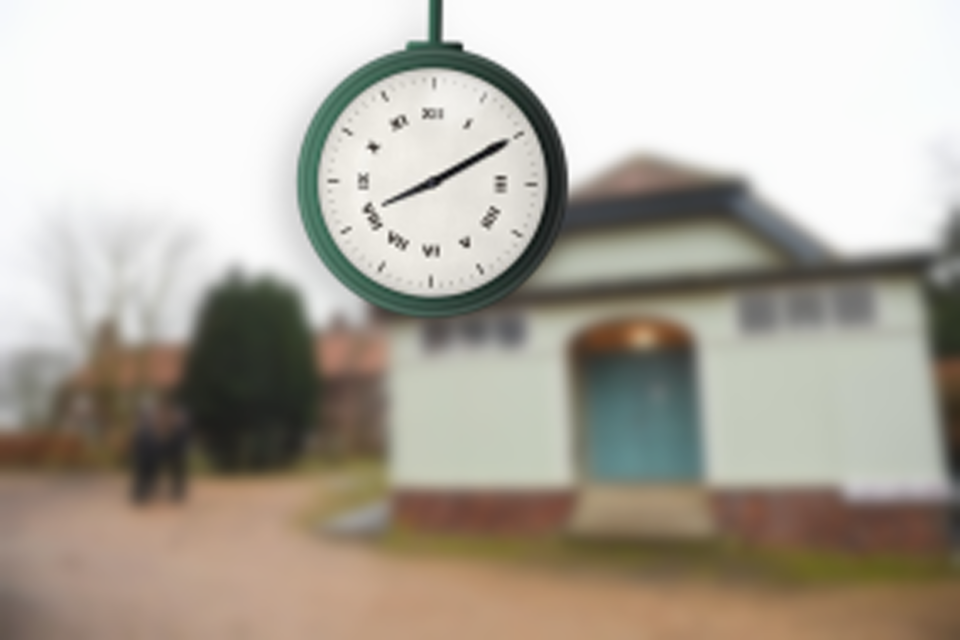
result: **8:10**
